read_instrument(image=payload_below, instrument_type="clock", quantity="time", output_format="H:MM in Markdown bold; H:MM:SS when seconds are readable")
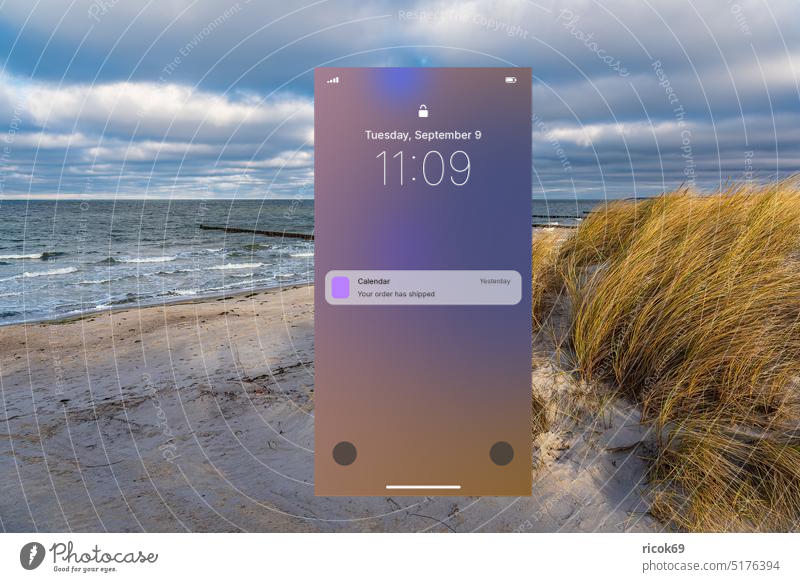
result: **11:09**
